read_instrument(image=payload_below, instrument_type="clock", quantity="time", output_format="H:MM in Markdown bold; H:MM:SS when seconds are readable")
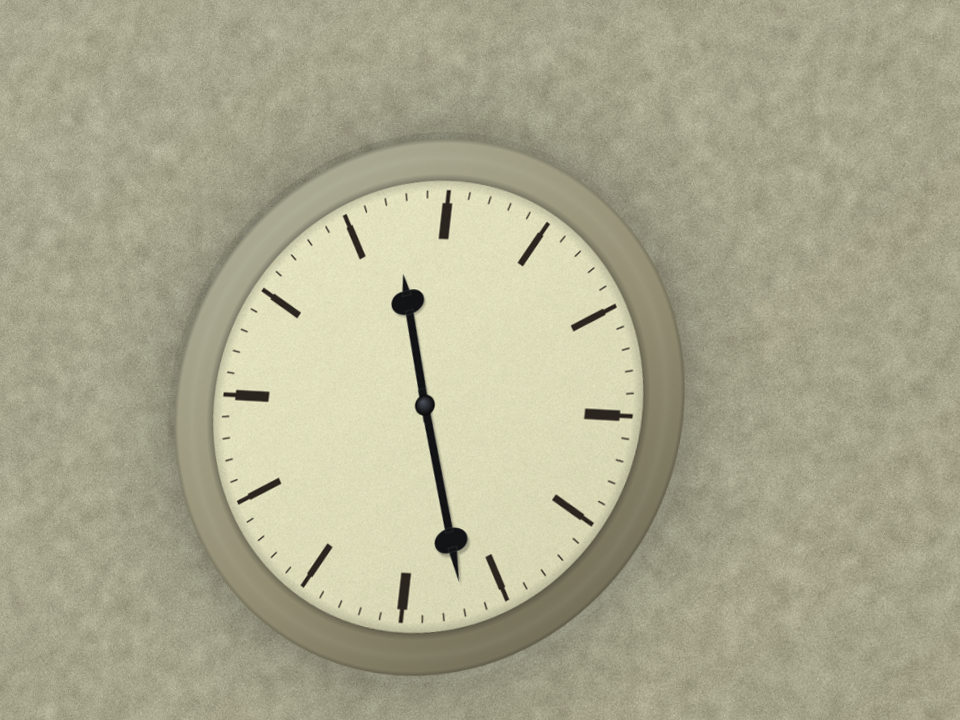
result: **11:27**
